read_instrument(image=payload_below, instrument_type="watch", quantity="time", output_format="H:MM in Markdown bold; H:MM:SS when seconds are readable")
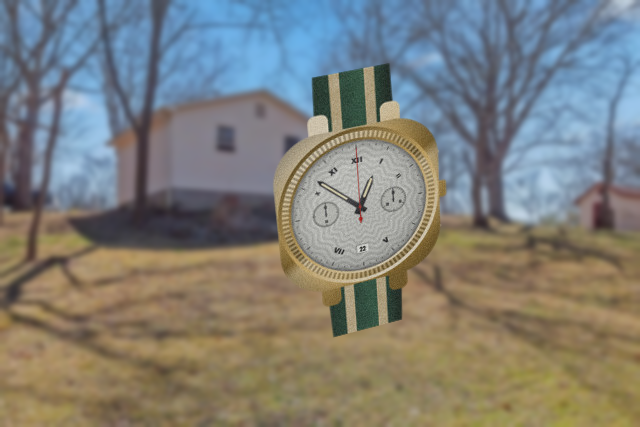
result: **12:52**
